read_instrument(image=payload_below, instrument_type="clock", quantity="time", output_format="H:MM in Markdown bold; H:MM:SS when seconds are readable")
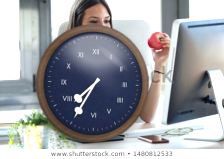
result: **7:35**
